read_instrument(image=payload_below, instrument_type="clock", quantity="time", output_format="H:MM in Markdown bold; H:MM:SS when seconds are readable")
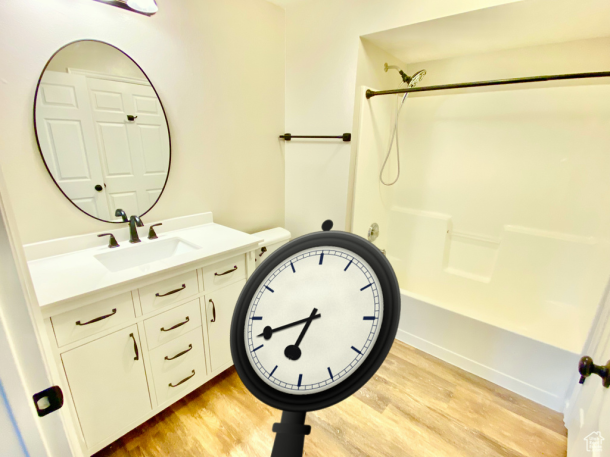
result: **6:42**
